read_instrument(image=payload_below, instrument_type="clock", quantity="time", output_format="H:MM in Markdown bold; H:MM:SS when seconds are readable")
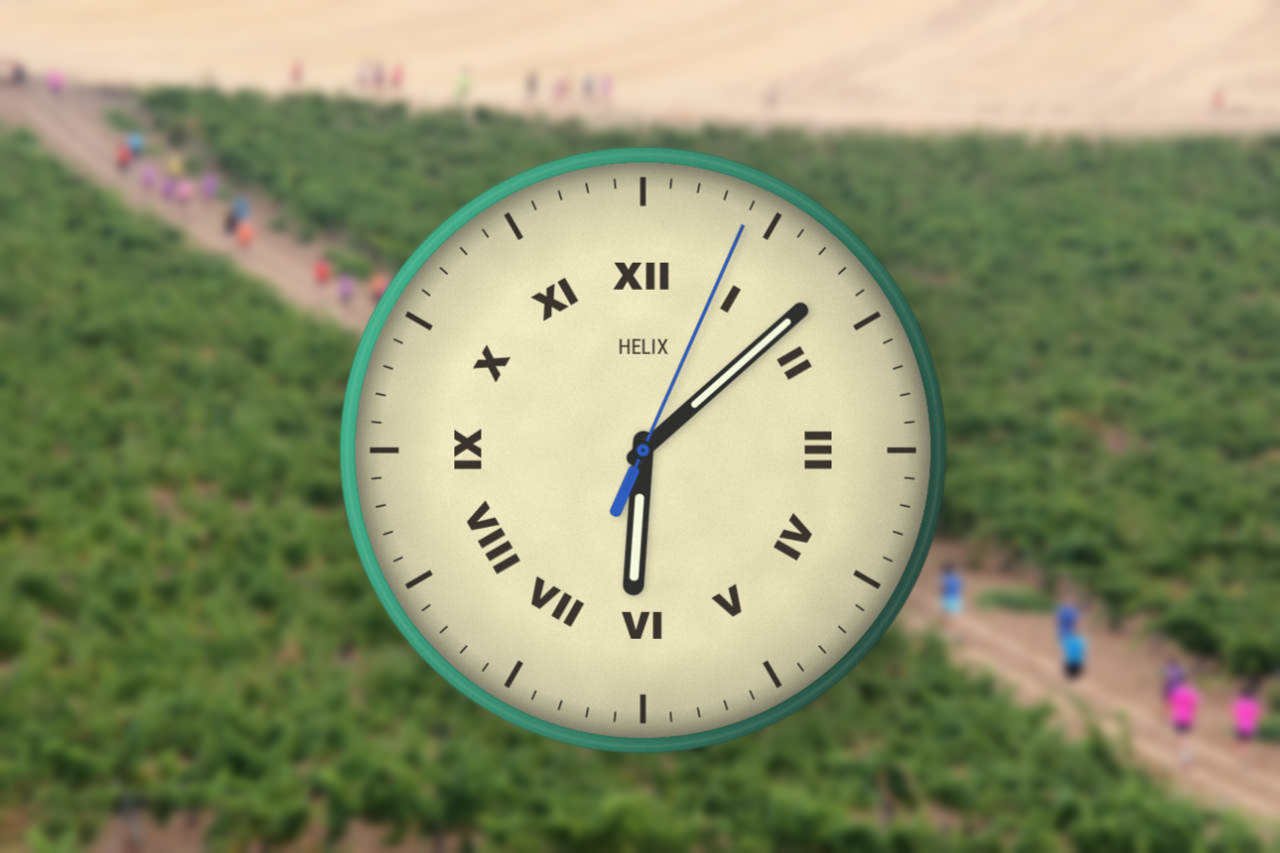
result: **6:08:04**
